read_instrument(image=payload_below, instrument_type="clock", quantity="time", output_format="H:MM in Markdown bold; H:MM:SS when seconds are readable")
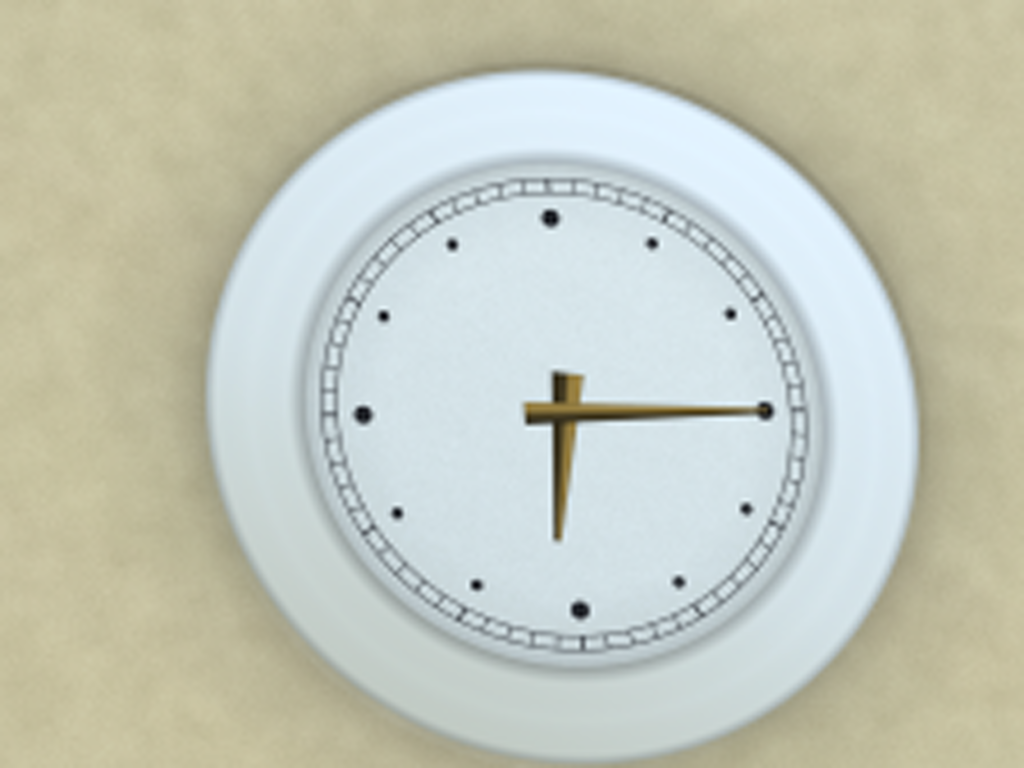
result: **6:15**
